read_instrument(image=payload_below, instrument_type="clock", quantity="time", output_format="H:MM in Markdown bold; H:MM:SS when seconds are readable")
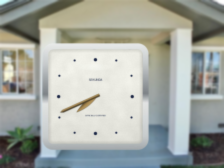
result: **7:41**
